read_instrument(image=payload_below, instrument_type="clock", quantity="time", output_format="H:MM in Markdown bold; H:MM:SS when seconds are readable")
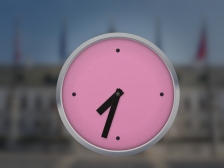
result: **7:33**
